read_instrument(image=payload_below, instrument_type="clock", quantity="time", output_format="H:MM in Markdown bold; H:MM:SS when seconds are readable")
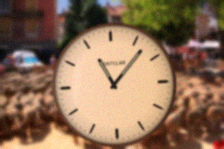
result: **11:07**
